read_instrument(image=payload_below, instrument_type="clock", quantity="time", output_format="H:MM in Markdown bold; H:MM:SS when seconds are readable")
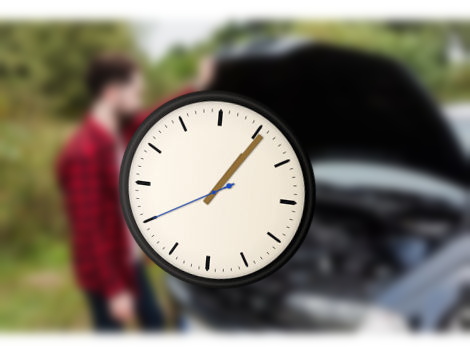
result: **1:05:40**
